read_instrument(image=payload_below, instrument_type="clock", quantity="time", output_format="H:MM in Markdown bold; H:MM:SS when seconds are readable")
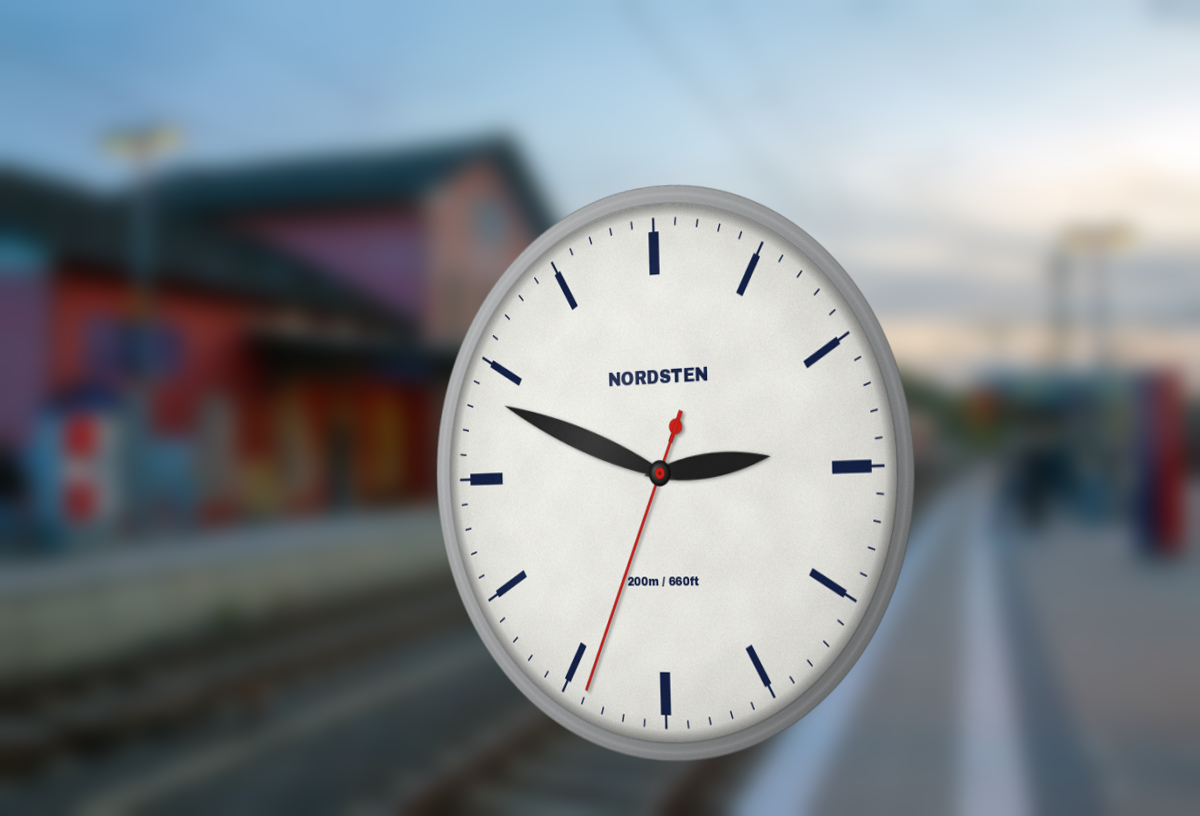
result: **2:48:34**
